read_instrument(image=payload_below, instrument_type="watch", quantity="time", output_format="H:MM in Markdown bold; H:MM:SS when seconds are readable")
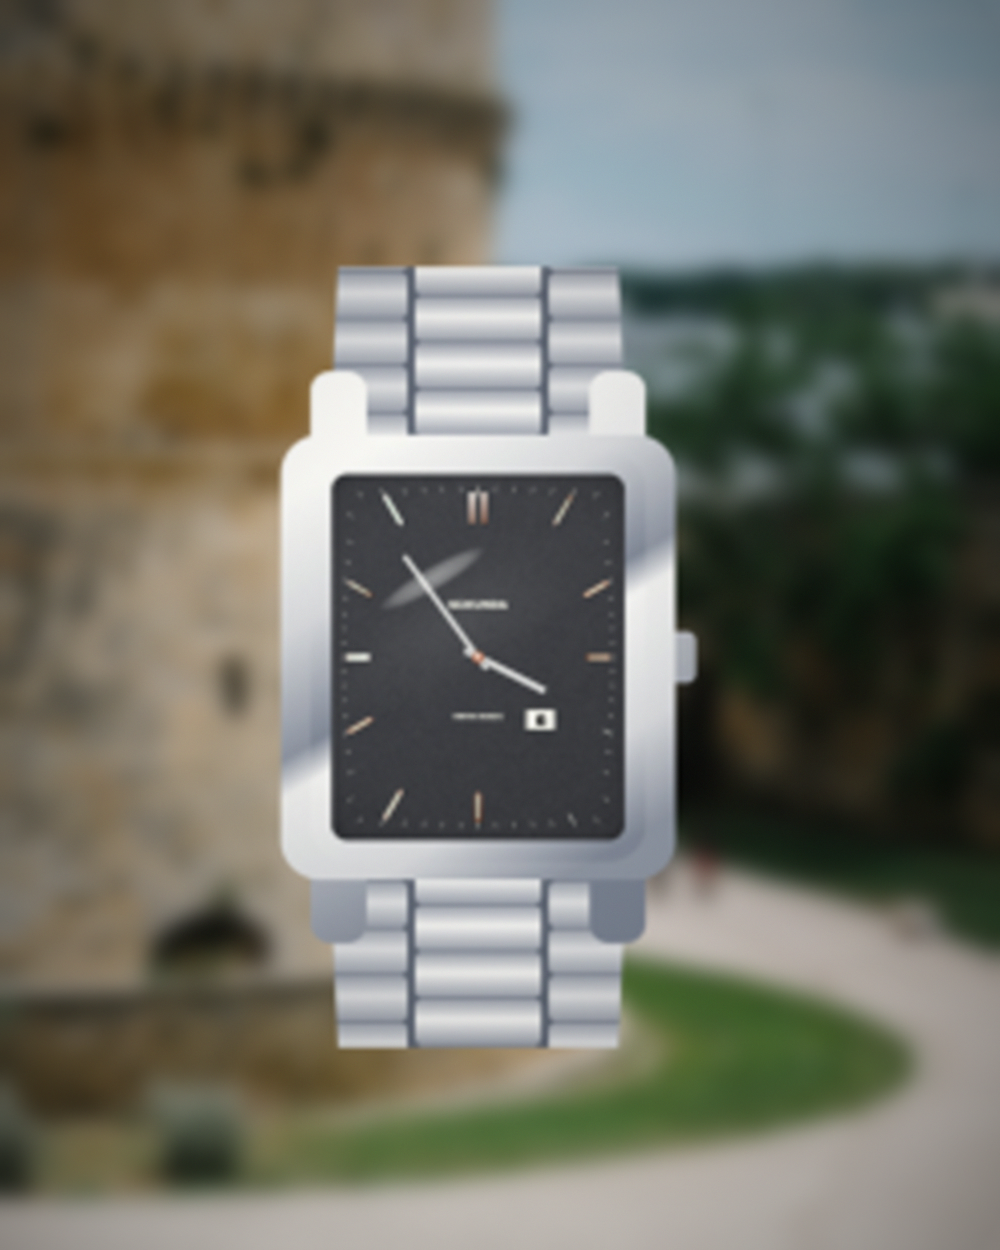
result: **3:54**
